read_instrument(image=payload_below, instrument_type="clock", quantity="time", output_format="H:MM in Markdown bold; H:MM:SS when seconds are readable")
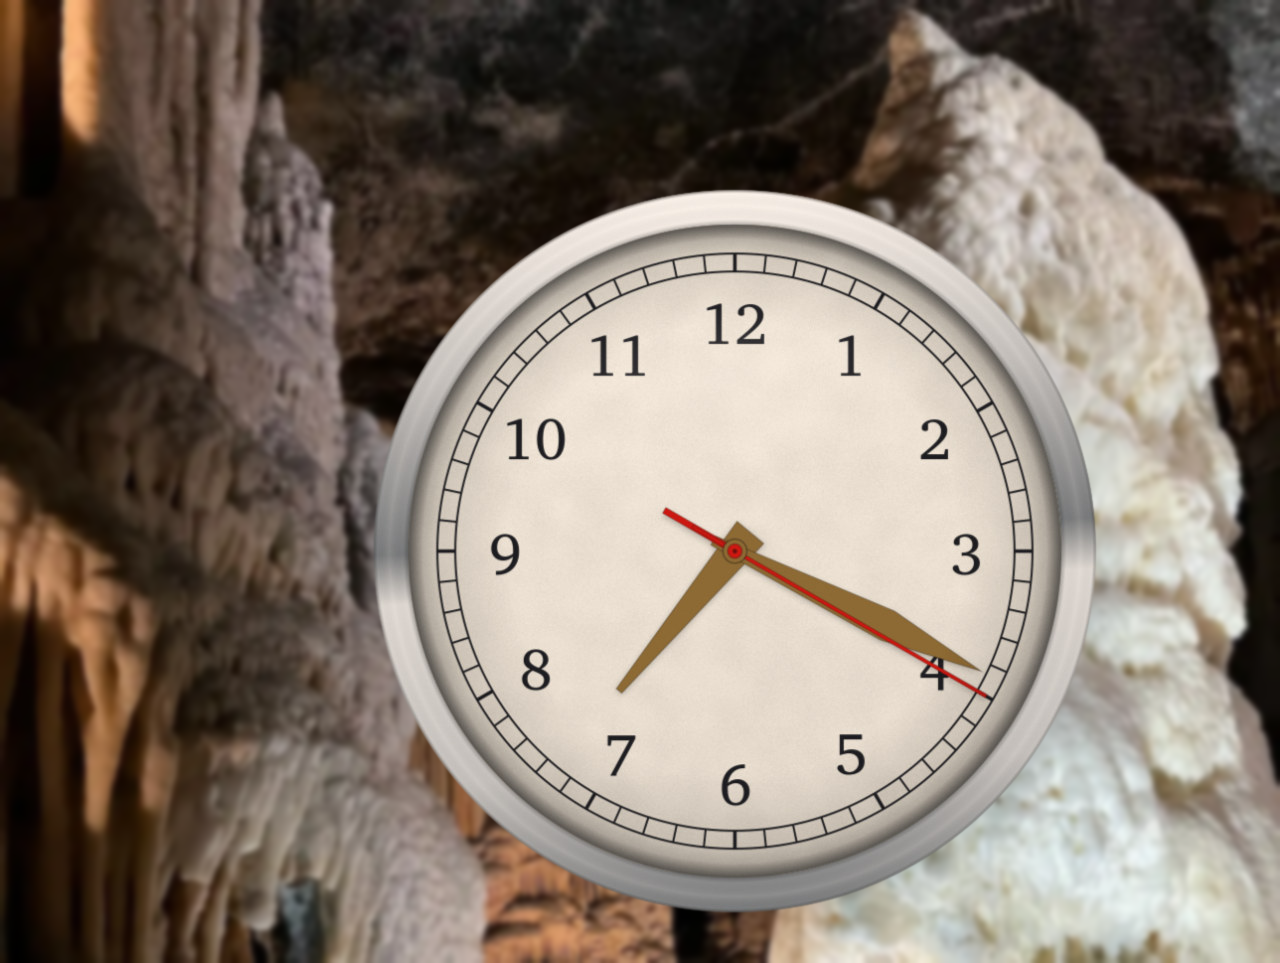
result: **7:19:20**
